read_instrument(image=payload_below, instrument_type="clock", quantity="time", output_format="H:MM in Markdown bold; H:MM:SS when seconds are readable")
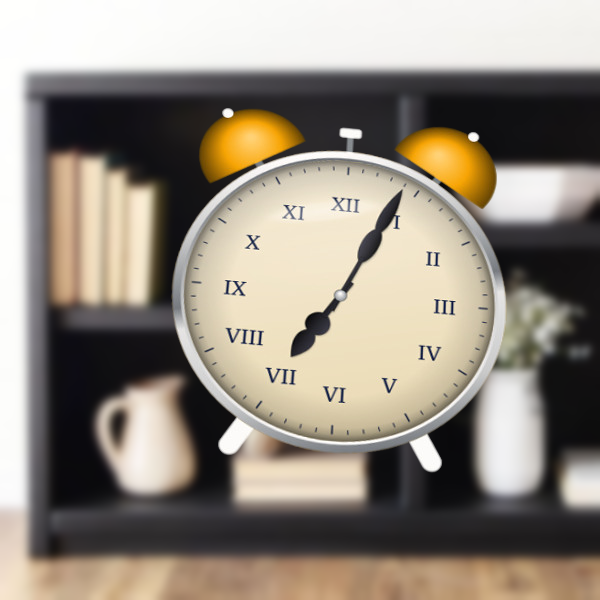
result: **7:04**
